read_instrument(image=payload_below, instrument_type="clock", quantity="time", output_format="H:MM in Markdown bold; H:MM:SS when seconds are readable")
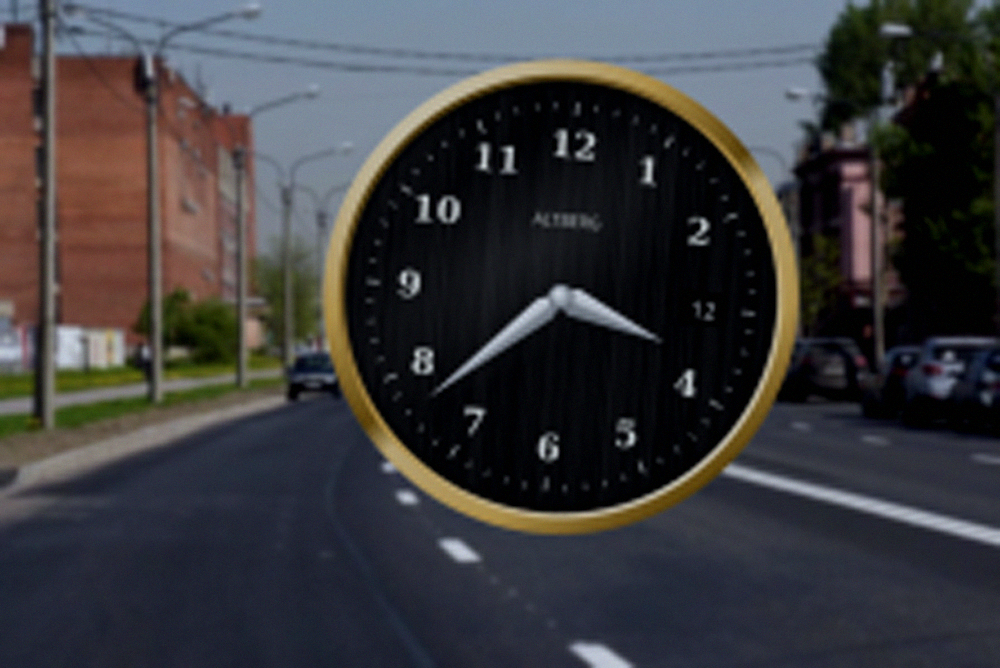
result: **3:38**
